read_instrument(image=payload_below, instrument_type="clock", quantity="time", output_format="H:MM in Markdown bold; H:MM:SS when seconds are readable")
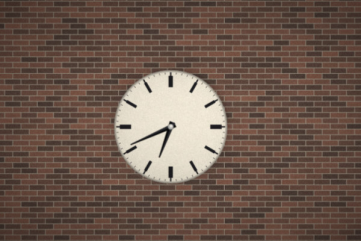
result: **6:41**
